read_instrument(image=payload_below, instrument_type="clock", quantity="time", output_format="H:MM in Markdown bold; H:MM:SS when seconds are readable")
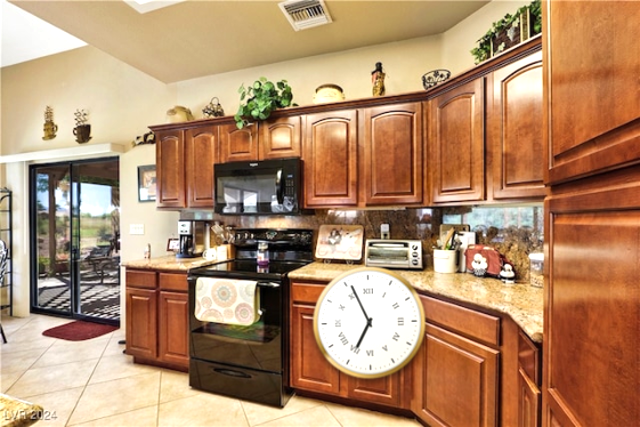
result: **6:56**
